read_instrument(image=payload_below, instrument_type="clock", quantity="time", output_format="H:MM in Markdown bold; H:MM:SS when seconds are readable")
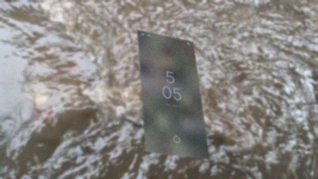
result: **5:05**
